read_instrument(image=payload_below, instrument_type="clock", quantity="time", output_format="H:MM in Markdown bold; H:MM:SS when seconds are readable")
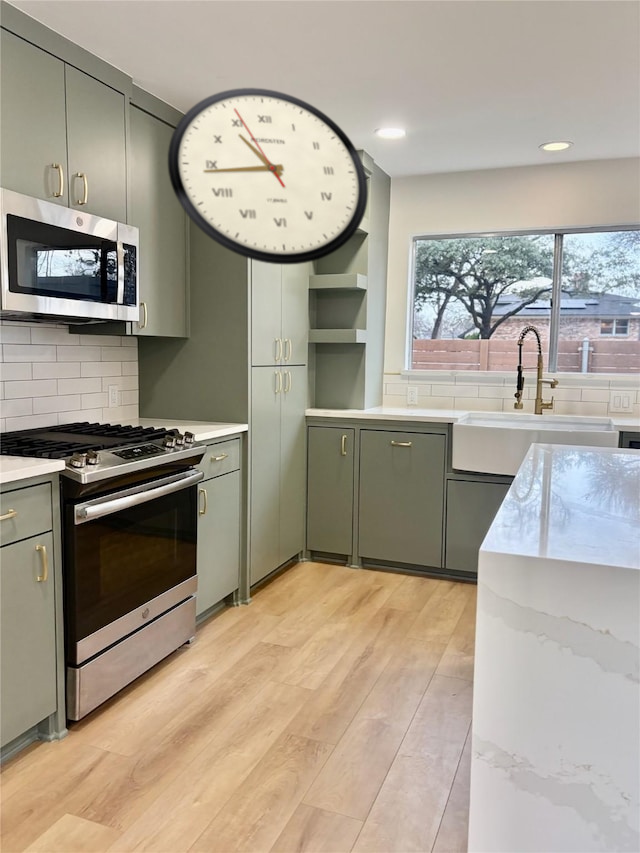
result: **10:43:56**
